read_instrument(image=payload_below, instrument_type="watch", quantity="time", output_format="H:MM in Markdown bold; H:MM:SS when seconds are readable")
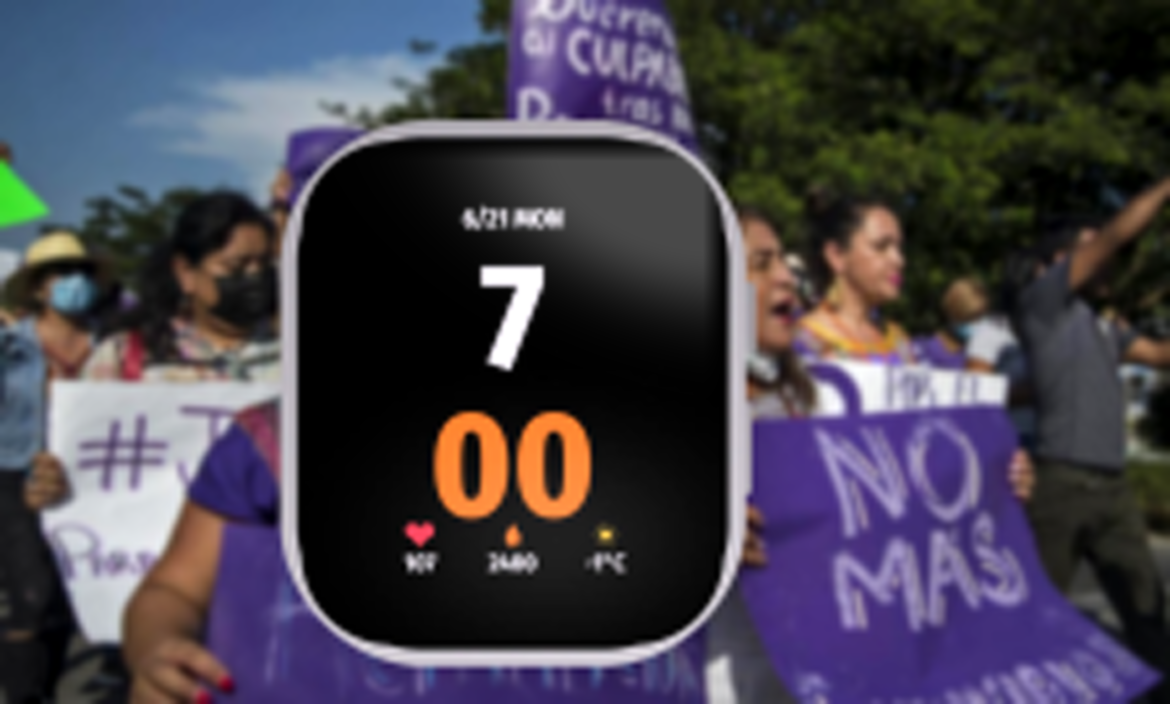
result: **7:00**
